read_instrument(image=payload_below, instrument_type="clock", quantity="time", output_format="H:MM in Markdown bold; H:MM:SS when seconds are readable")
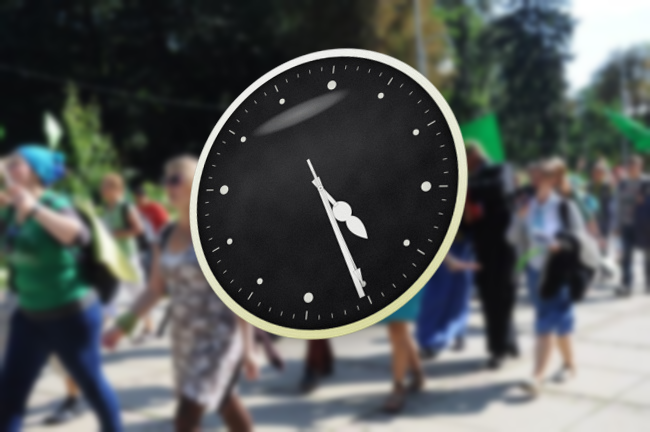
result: **4:25:25**
